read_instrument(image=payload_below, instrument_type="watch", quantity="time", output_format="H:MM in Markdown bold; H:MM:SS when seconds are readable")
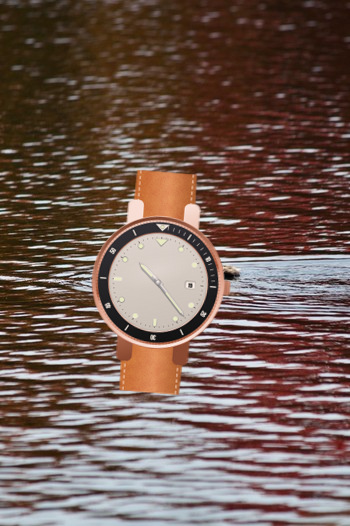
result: **10:23**
